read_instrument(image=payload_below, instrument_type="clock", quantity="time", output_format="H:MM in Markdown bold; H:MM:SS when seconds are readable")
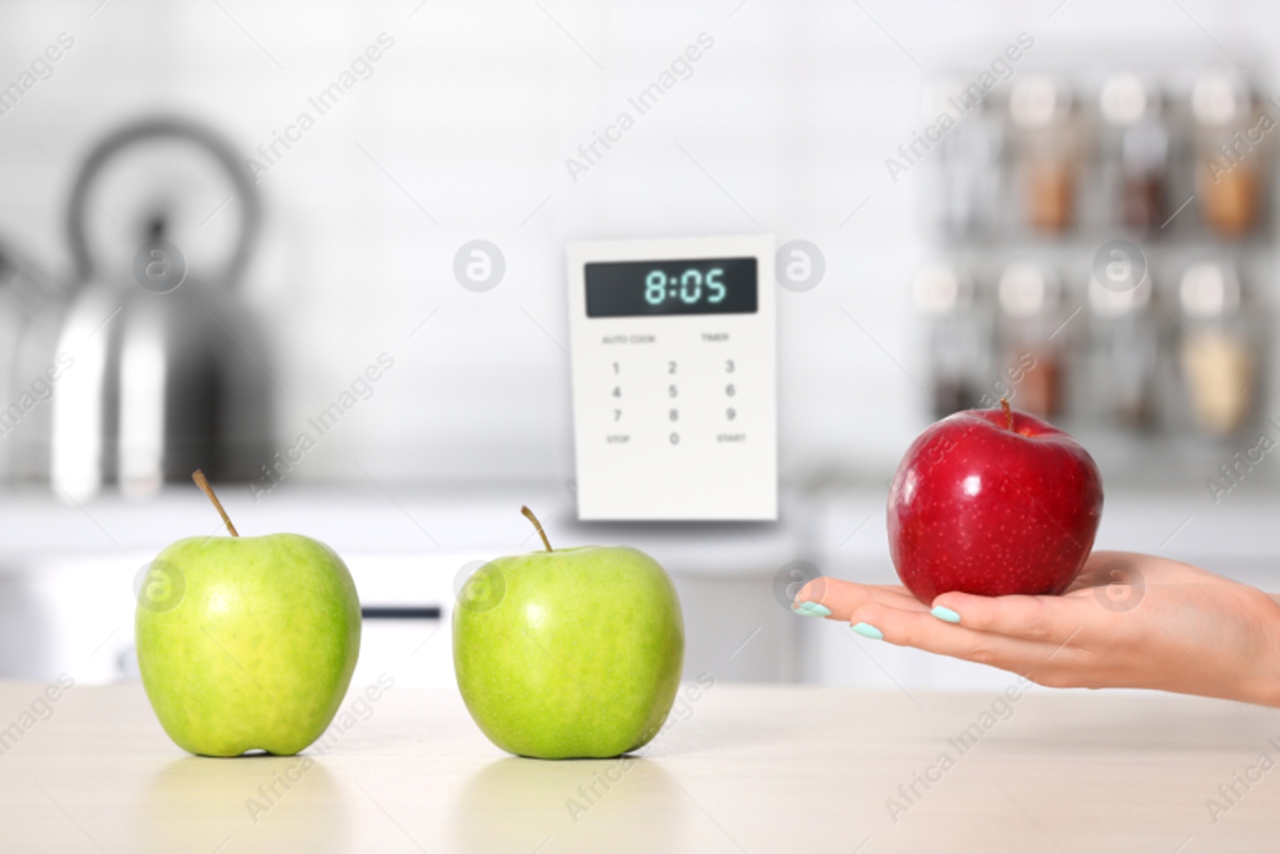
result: **8:05**
